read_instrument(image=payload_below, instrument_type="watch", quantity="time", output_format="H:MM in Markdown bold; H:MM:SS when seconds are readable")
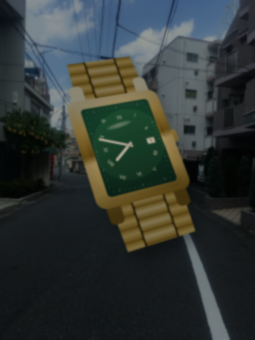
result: **7:49**
